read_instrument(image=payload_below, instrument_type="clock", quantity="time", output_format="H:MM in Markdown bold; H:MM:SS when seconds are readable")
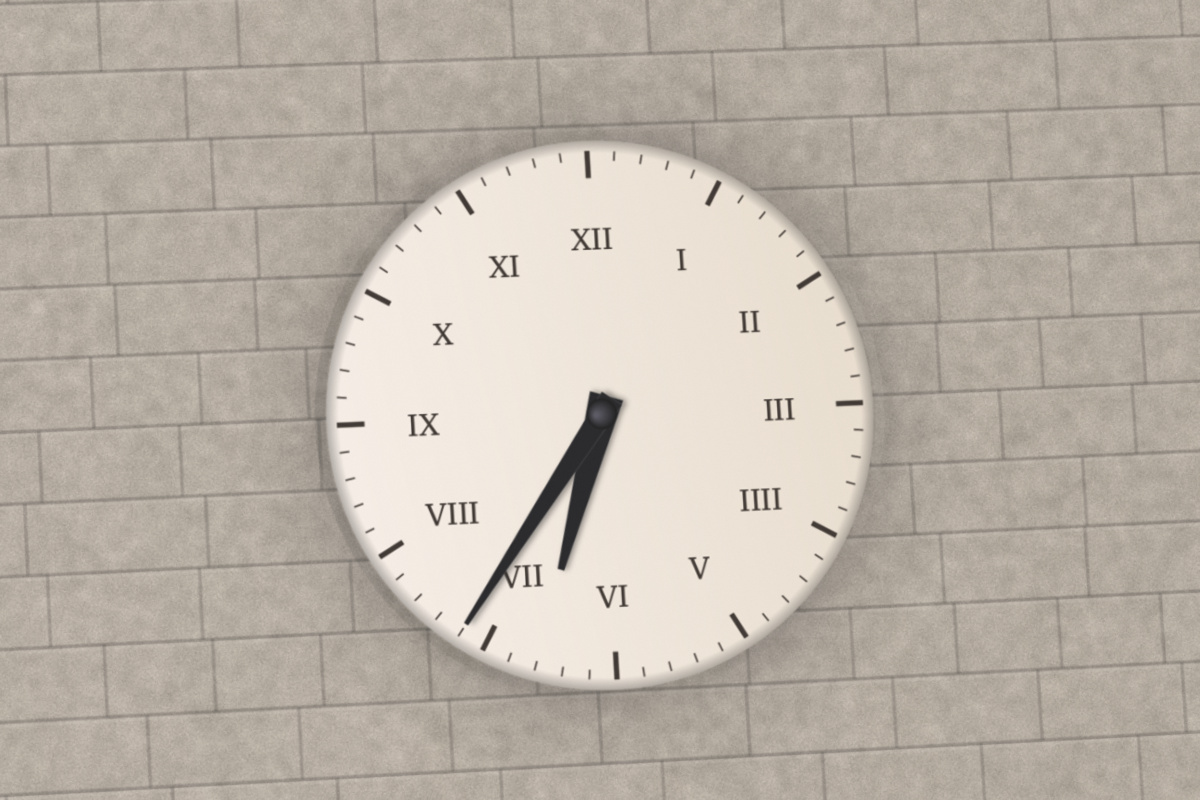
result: **6:36**
